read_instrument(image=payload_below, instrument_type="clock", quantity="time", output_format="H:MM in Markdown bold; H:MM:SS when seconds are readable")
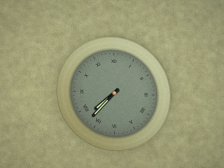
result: **7:37**
